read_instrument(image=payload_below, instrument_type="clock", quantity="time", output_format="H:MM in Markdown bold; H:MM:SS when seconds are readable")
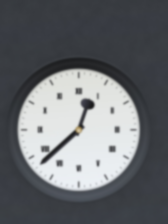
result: **12:38**
